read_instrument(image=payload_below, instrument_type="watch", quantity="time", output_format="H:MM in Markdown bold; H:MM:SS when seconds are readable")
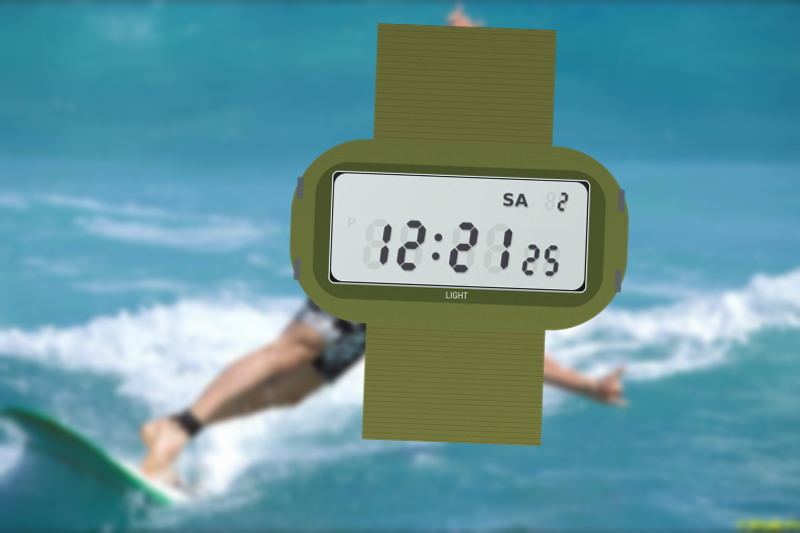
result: **12:21:25**
